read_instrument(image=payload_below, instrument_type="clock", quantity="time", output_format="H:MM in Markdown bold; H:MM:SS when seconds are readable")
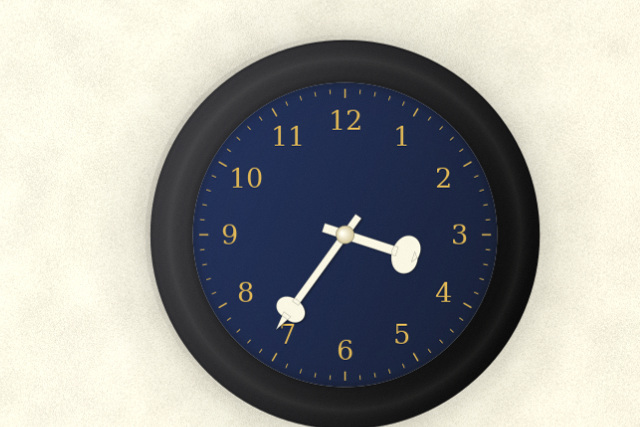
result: **3:36**
